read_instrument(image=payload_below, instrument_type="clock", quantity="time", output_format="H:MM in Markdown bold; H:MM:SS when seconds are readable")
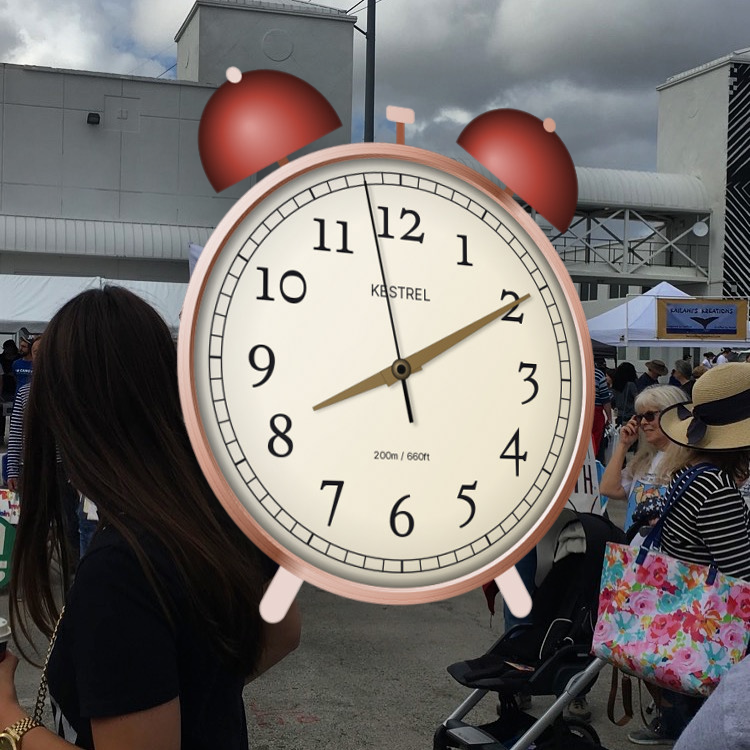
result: **8:09:58**
